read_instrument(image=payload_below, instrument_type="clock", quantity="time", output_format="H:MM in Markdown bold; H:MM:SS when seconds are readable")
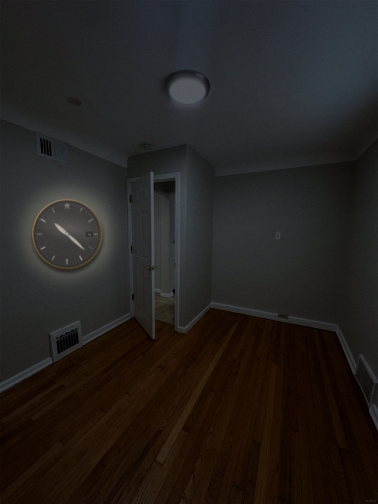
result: **10:22**
